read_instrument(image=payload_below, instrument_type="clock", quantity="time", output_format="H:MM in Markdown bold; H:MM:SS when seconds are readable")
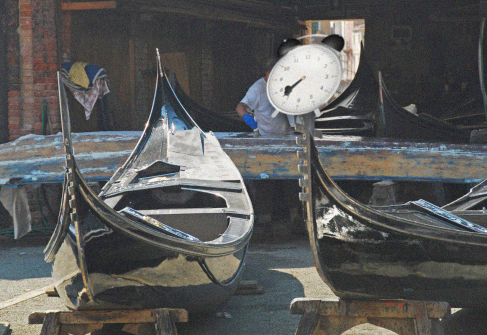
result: **7:37**
